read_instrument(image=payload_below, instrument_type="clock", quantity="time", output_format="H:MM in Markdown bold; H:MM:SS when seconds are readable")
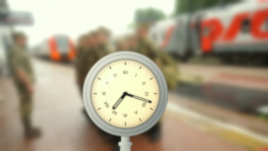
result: **7:18**
